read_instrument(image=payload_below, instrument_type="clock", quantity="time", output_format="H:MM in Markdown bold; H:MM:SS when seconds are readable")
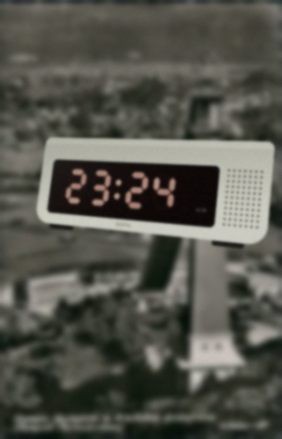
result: **23:24**
